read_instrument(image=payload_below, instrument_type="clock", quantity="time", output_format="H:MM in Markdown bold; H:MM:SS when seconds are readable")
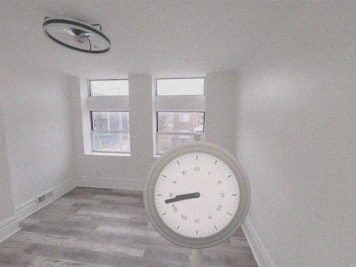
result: **8:43**
